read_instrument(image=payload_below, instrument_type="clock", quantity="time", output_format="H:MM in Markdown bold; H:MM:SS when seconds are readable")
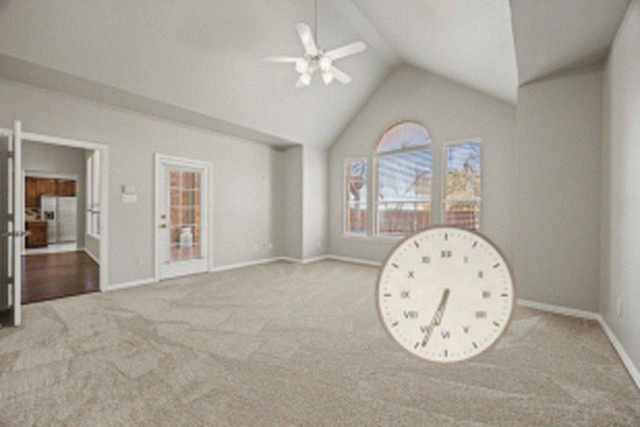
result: **6:34**
